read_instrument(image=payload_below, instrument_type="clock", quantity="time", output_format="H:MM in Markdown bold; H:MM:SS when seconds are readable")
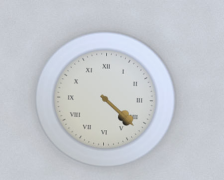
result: **4:22**
